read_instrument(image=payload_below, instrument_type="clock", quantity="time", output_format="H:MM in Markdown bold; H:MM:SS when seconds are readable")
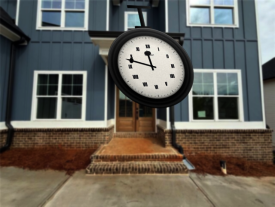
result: **11:48**
